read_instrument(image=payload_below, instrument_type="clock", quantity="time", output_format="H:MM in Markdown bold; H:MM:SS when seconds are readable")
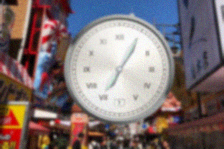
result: **7:05**
